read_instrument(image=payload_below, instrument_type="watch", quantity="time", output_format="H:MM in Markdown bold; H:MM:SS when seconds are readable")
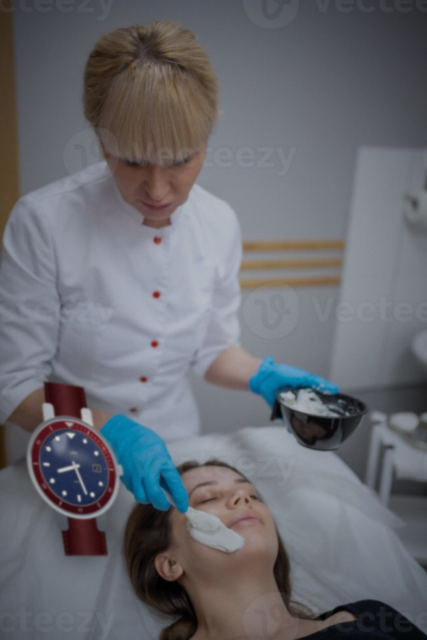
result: **8:27**
